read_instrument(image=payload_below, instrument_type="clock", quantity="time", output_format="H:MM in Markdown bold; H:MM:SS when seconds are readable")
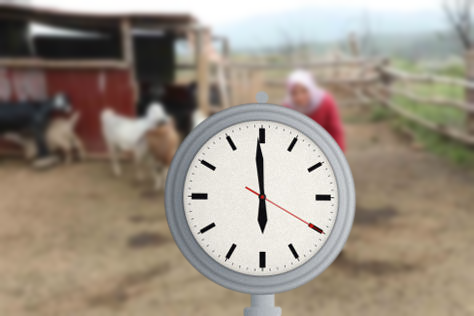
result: **5:59:20**
